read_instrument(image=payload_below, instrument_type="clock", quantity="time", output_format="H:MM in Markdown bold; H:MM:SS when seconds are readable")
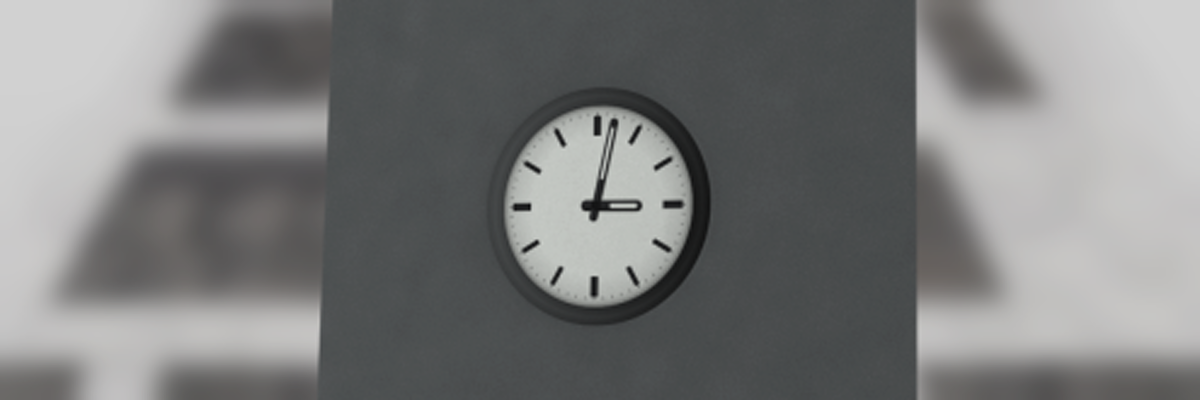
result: **3:02**
